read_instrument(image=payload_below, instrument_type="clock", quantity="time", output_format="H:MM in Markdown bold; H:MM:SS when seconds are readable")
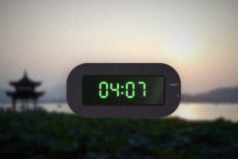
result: **4:07**
